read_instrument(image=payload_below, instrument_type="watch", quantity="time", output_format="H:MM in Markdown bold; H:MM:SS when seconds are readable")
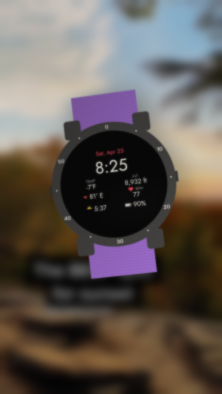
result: **8:25**
